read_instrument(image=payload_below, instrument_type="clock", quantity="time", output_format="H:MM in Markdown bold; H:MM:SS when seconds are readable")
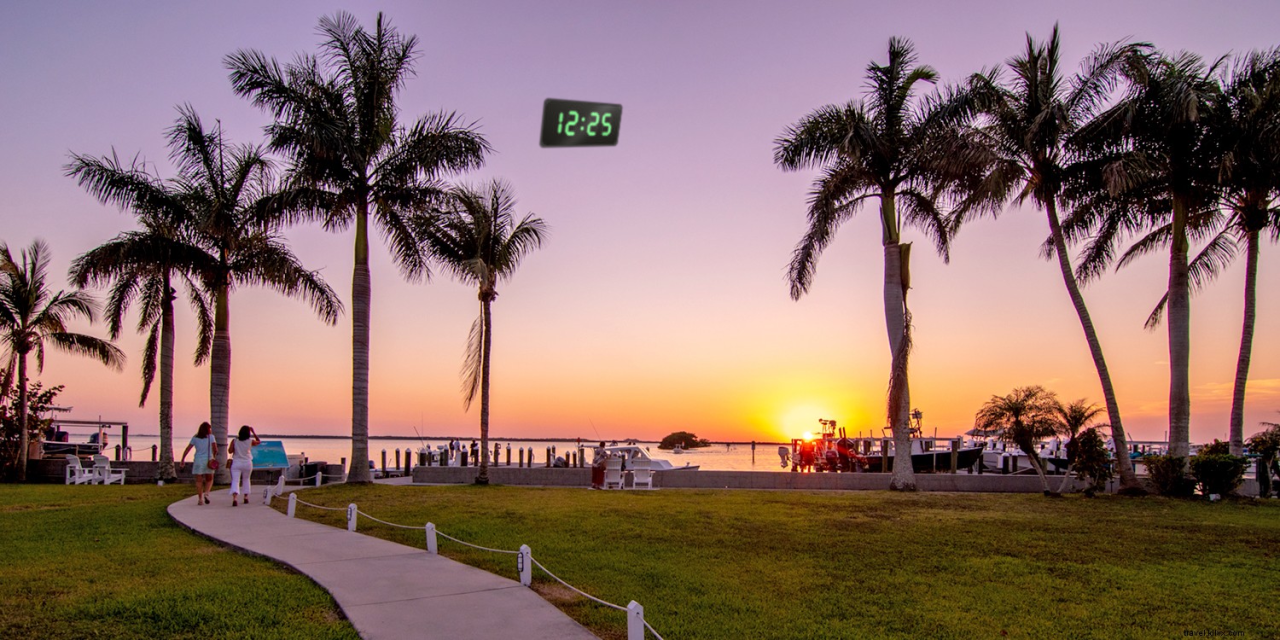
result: **12:25**
